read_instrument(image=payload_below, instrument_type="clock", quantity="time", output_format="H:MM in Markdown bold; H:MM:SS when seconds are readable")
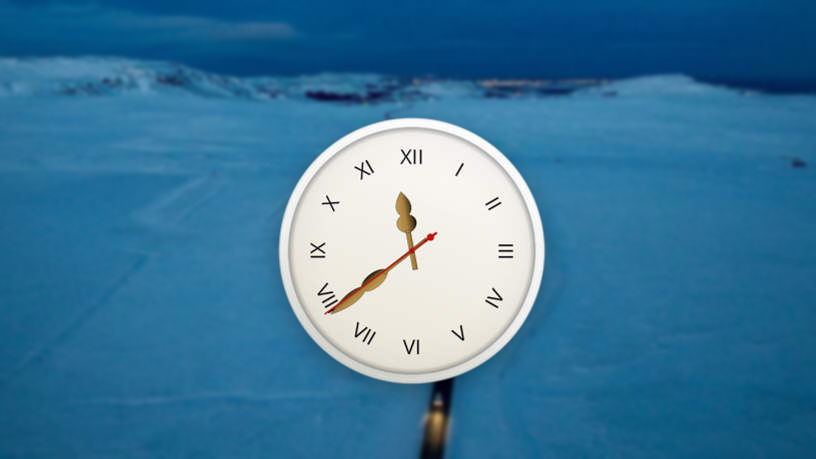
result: **11:38:39**
